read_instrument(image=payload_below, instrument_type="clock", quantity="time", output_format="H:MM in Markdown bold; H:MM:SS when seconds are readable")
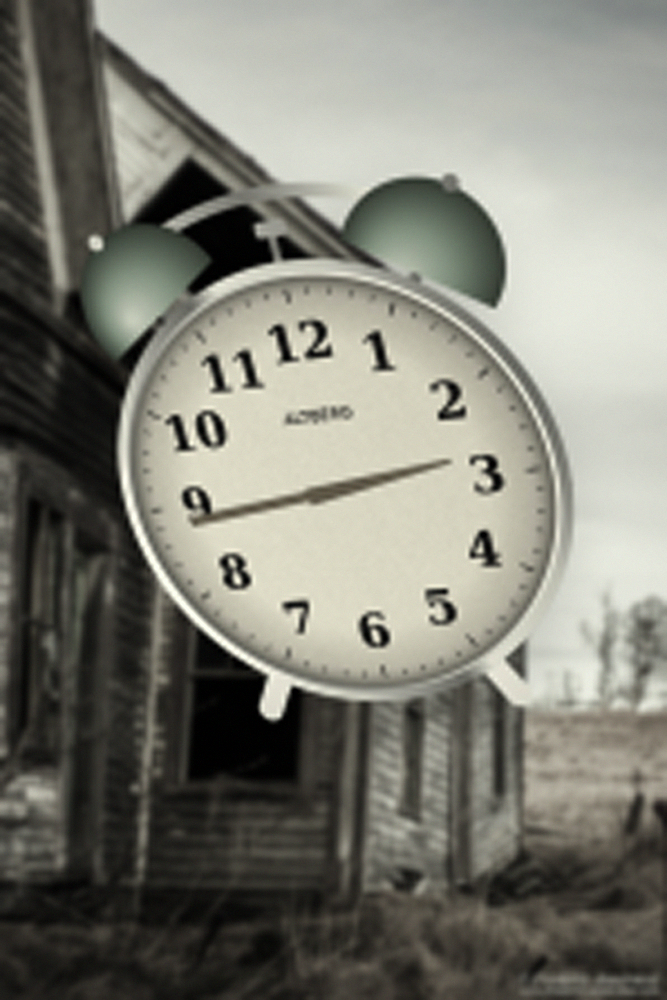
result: **2:44**
